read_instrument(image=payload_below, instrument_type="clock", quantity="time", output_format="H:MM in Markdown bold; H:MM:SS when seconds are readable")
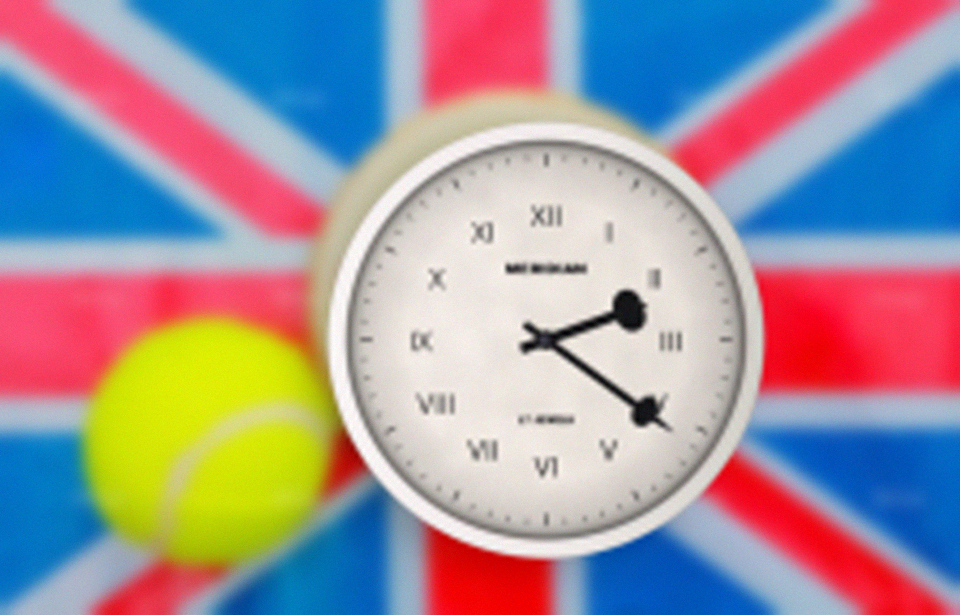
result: **2:21**
